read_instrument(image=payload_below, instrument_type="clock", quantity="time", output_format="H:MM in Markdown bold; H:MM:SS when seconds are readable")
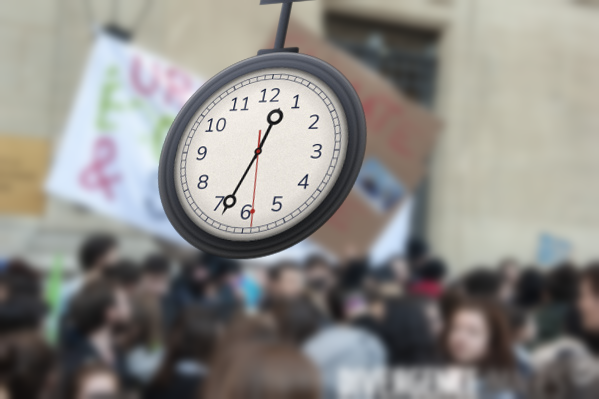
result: **12:33:29**
